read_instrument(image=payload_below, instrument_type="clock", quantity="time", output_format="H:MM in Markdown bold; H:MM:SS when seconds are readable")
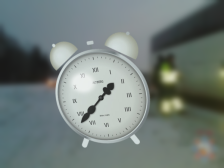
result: **1:38**
